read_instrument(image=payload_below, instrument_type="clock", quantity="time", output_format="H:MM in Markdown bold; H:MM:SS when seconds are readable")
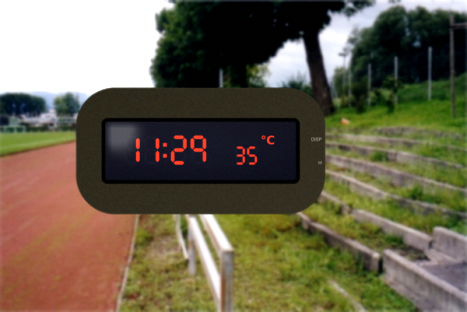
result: **11:29**
